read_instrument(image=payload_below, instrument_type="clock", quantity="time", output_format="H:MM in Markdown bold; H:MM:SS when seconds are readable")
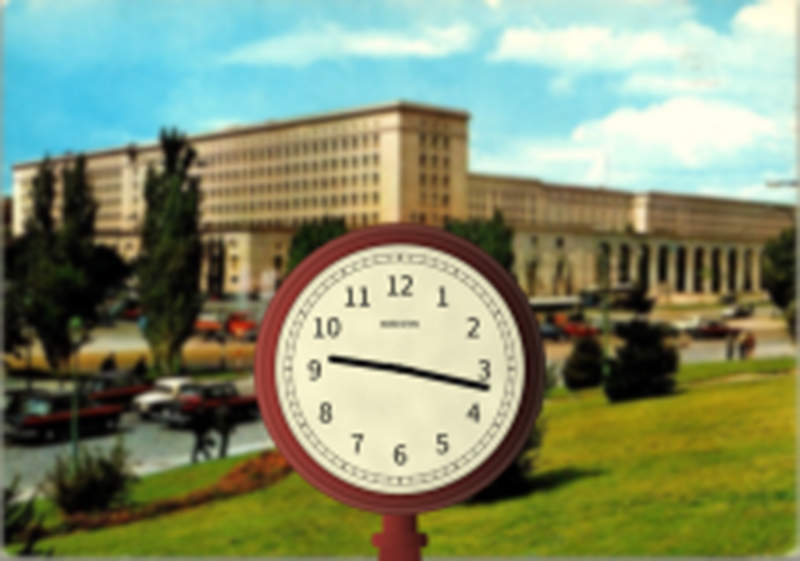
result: **9:17**
